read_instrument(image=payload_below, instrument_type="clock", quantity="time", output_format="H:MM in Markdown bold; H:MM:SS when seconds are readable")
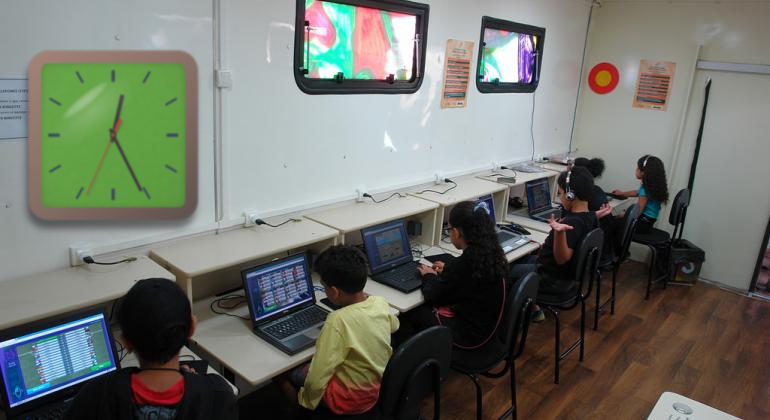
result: **12:25:34**
